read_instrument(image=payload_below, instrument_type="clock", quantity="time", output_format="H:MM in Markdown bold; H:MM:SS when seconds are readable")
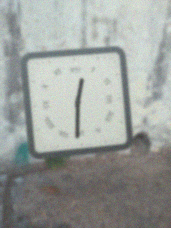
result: **12:31**
